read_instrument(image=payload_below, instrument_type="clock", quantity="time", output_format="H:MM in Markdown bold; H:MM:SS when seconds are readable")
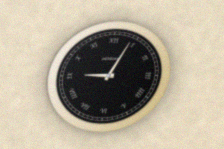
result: **9:04**
